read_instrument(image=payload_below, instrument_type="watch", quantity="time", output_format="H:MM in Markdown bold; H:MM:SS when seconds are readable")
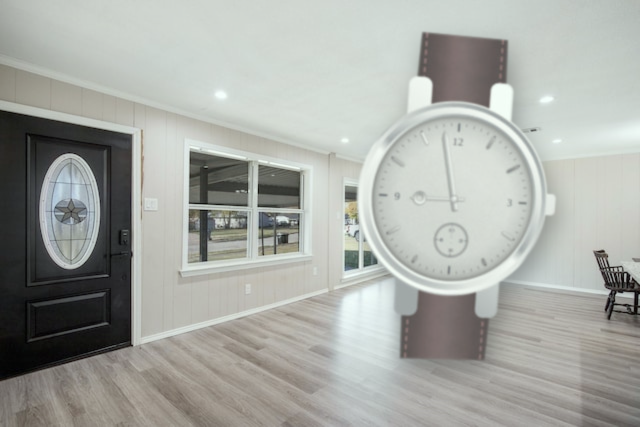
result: **8:58**
